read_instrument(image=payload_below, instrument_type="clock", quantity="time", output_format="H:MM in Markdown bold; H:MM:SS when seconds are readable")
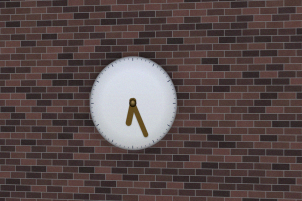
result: **6:26**
